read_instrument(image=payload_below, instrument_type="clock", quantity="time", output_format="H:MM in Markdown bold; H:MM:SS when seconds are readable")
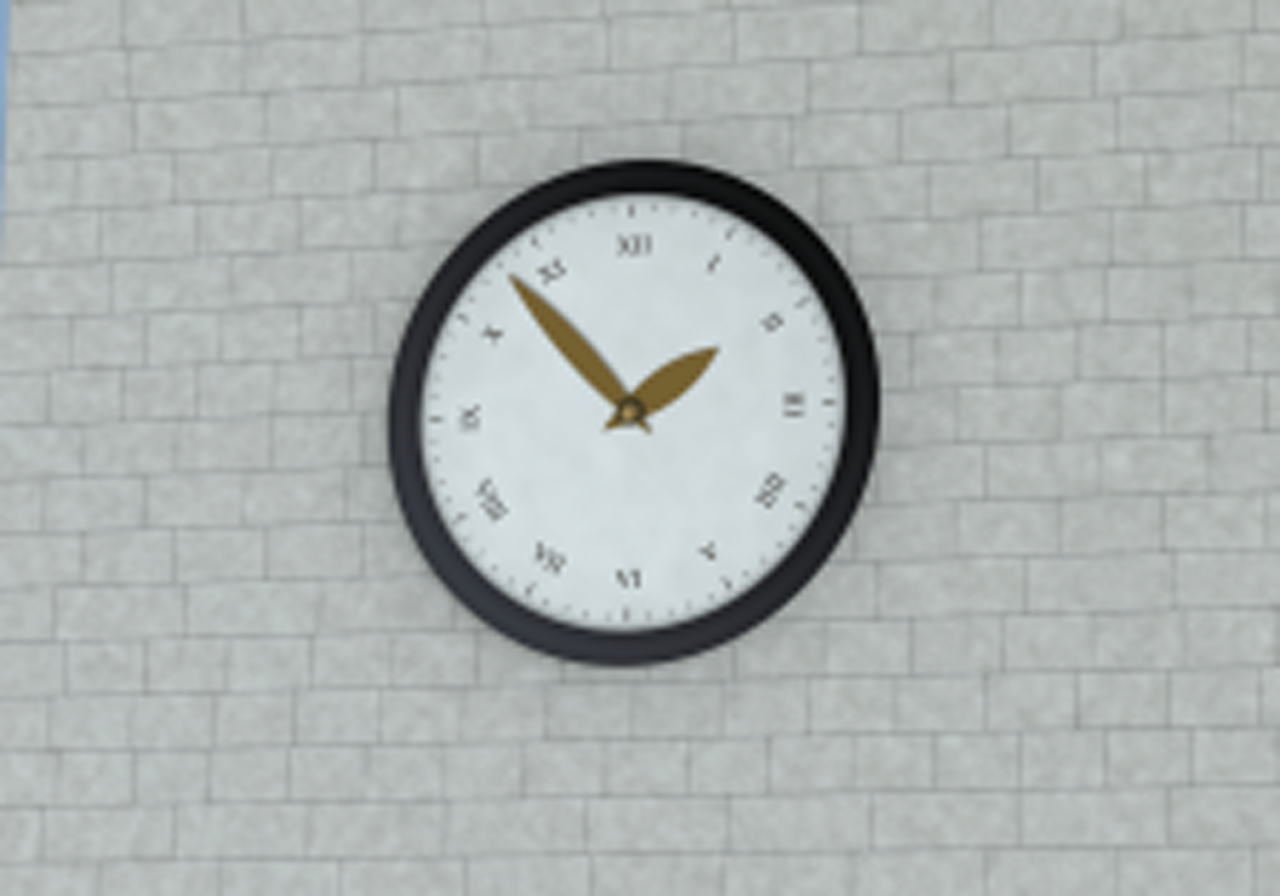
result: **1:53**
